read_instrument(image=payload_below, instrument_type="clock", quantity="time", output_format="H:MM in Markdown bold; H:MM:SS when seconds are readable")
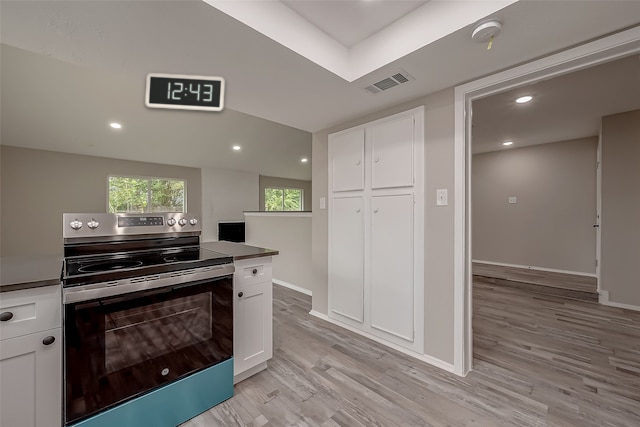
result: **12:43**
